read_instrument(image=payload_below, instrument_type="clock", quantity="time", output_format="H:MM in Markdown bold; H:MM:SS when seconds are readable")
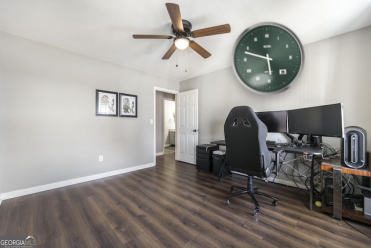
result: **5:48**
